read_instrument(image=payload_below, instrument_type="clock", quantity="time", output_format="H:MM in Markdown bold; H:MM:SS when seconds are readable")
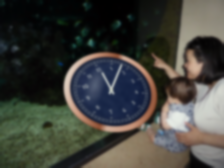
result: **12:08**
